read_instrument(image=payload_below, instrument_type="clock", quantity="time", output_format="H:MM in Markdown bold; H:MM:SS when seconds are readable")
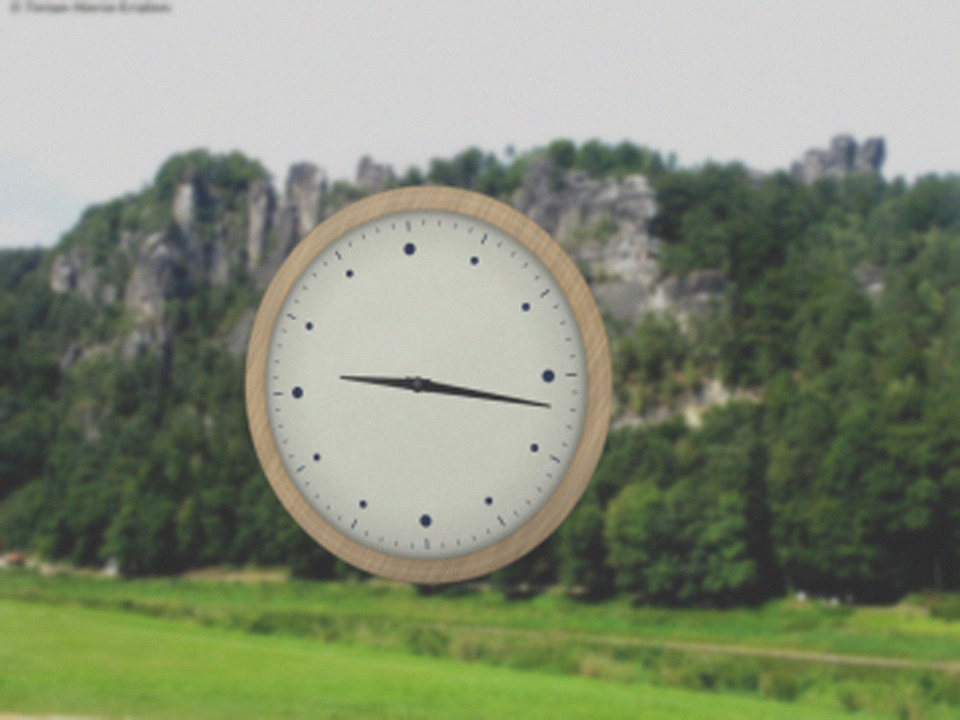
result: **9:17**
